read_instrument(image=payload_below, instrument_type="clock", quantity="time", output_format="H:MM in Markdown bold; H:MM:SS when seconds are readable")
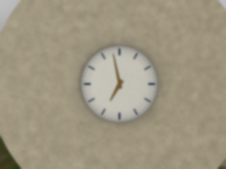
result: **6:58**
